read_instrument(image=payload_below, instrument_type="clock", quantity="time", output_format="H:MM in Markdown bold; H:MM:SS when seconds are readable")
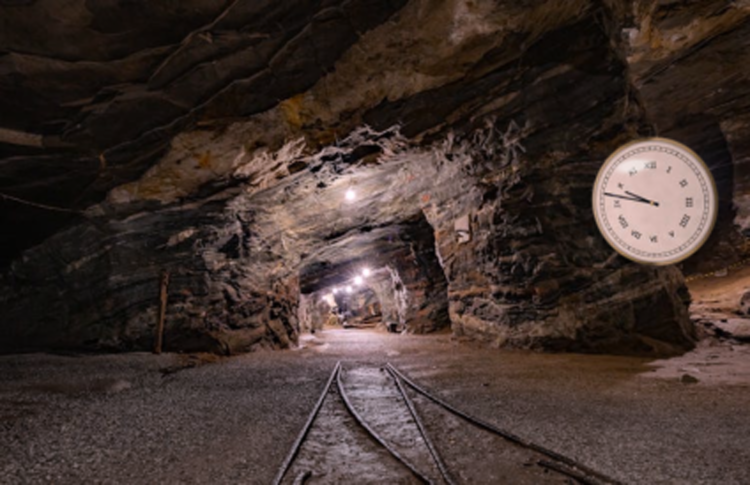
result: **9:47**
